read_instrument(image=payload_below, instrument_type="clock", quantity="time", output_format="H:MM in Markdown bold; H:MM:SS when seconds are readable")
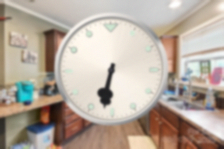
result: **6:32**
